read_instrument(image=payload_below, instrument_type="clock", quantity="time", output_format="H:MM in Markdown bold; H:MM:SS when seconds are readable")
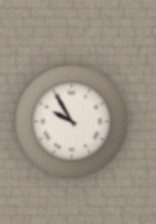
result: **9:55**
